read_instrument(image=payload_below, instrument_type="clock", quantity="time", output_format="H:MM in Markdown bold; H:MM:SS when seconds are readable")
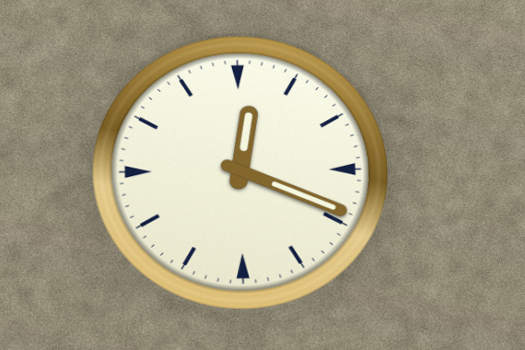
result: **12:19**
